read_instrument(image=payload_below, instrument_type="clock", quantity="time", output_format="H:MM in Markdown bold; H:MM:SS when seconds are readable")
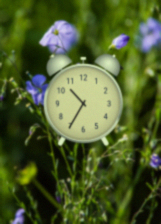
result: **10:35**
